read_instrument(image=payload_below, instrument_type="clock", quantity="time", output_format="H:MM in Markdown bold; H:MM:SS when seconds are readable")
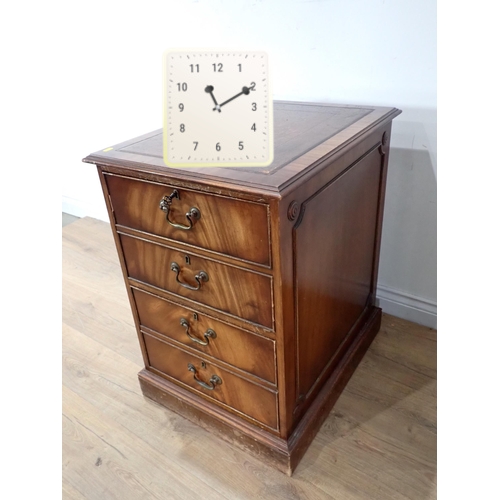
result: **11:10**
